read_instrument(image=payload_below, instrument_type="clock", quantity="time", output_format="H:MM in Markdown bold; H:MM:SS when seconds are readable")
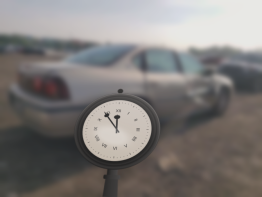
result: **11:54**
